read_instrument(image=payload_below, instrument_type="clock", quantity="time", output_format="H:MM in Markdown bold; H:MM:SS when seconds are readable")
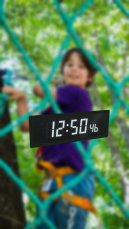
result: **12:50:46**
